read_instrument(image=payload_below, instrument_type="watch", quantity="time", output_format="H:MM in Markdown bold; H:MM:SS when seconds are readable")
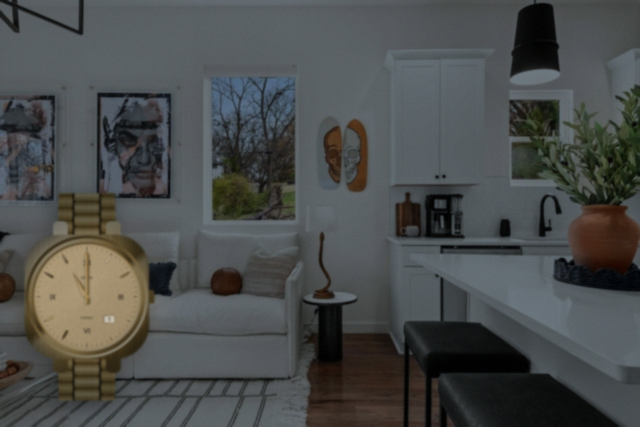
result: **11:00**
